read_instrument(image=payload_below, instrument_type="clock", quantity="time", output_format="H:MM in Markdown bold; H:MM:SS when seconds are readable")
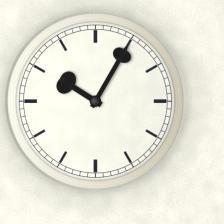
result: **10:05**
